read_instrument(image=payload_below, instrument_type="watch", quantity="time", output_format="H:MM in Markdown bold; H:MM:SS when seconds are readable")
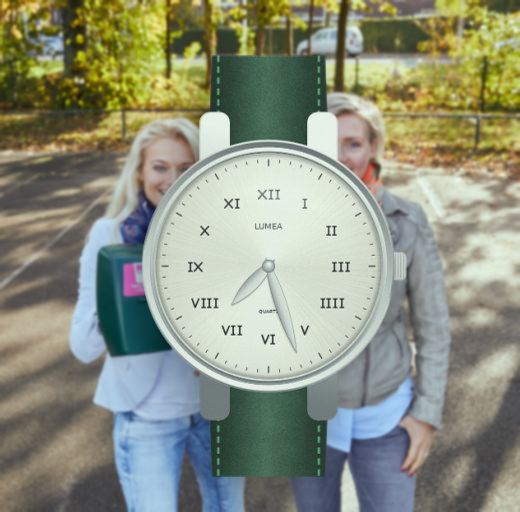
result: **7:27**
